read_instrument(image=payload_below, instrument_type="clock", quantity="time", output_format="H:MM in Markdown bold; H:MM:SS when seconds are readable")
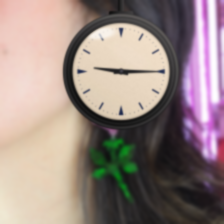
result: **9:15**
